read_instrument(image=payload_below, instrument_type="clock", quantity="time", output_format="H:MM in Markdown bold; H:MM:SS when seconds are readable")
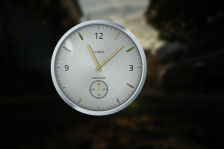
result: **11:08**
